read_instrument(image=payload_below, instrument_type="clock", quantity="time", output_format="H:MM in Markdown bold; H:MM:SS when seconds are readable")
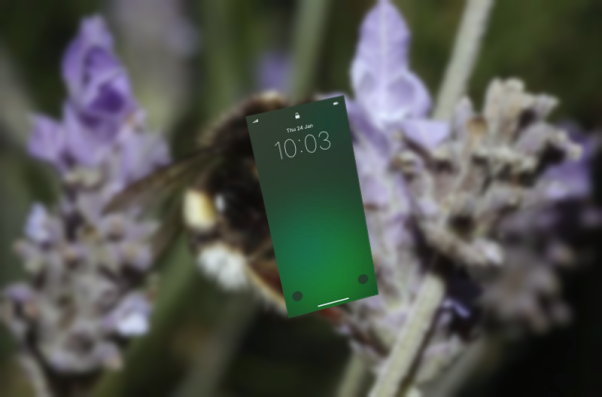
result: **10:03**
